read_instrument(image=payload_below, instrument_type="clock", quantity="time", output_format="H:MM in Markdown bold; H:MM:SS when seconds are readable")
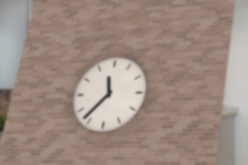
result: **11:37**
